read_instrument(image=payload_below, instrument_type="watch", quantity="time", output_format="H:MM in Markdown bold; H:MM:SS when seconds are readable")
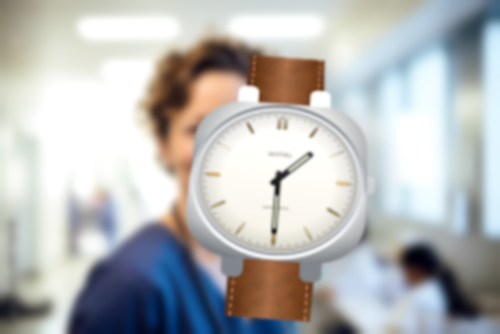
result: **1:30**
